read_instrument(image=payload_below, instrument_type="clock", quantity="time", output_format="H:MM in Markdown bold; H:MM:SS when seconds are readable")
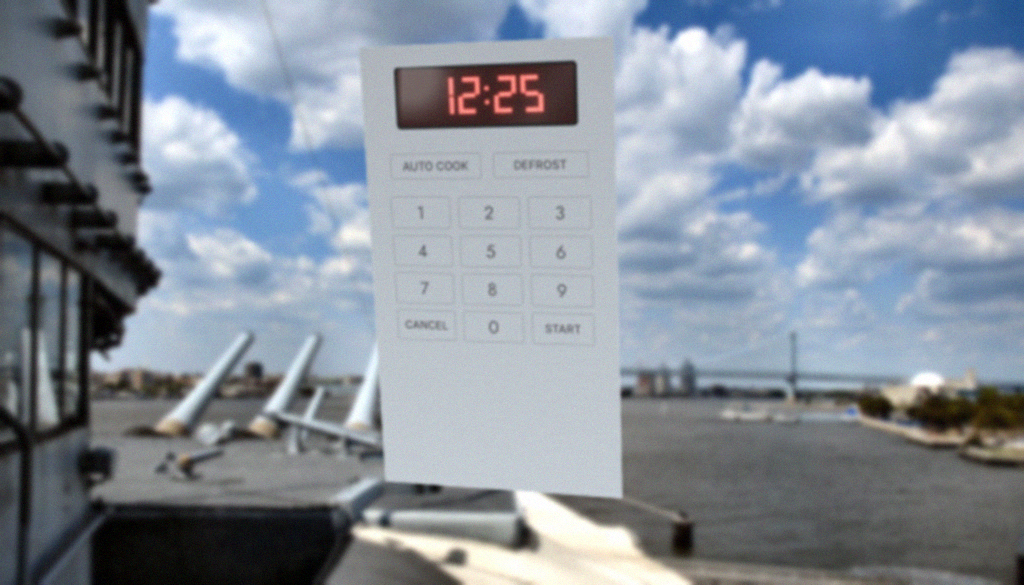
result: **12:25**
